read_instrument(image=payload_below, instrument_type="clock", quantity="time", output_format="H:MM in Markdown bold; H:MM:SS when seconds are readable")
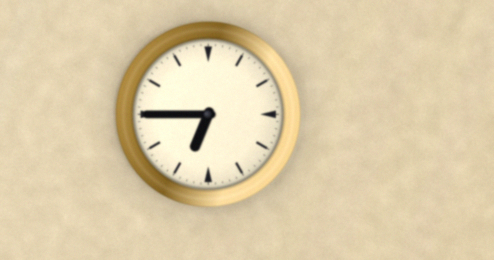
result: **6:45**
